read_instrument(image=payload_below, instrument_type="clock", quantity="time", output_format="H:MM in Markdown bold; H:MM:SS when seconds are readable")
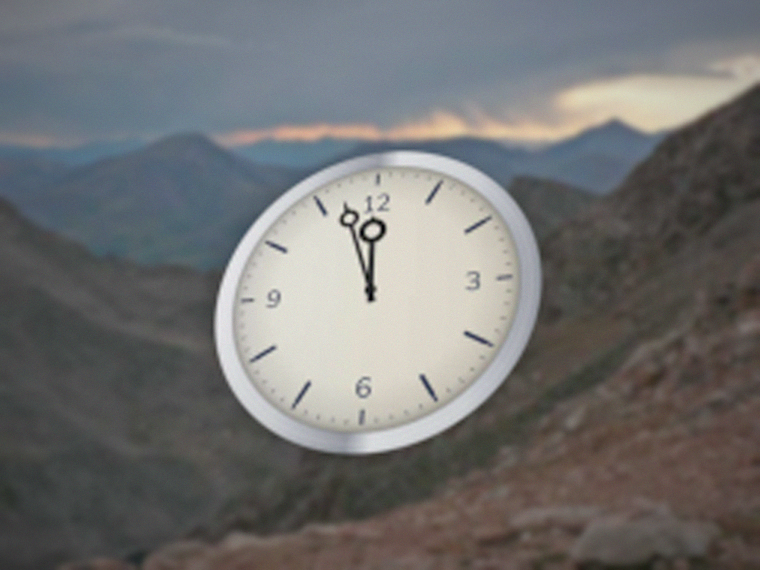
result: **11:57**
